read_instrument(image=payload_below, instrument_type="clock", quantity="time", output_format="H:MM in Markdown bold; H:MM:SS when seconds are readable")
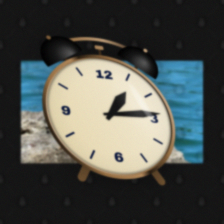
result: **1:14**
